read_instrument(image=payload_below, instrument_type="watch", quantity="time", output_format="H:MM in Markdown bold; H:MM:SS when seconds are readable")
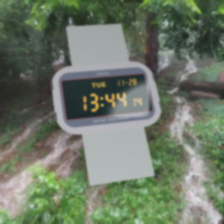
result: **13:44**
